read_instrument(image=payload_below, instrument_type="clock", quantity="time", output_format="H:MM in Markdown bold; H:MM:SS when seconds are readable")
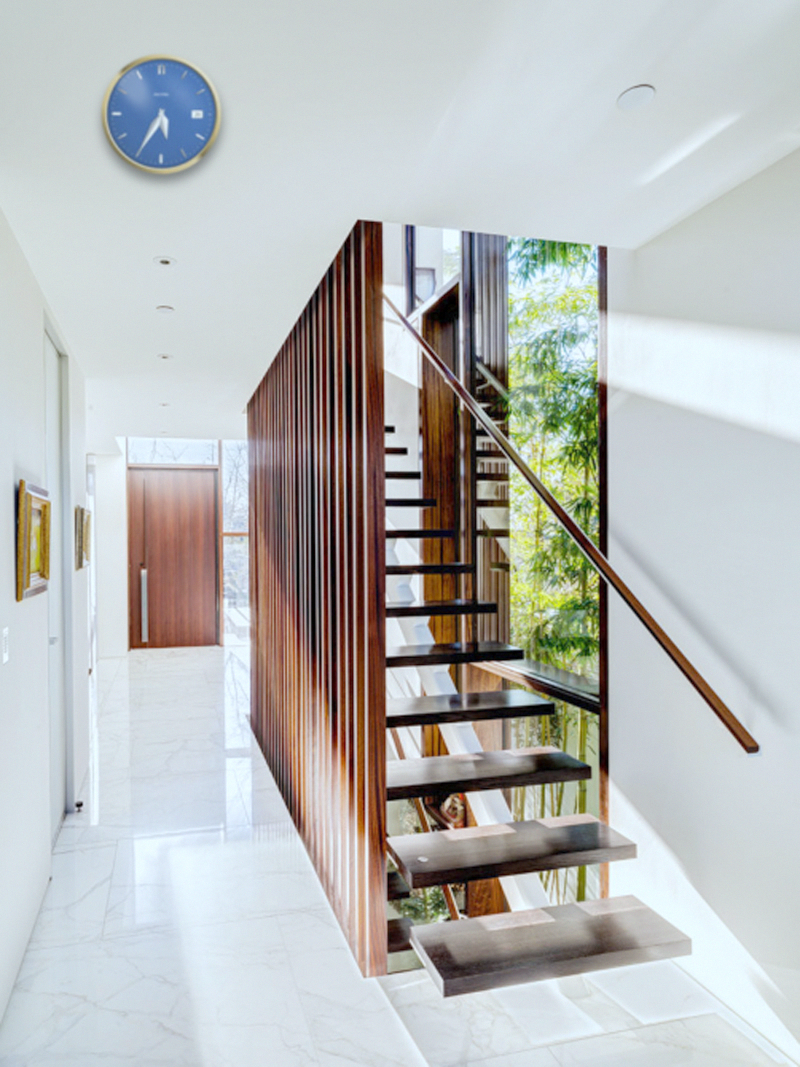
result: **5:35**
